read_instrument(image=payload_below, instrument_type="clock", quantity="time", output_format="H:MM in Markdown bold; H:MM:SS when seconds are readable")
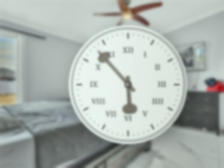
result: **5:53**
